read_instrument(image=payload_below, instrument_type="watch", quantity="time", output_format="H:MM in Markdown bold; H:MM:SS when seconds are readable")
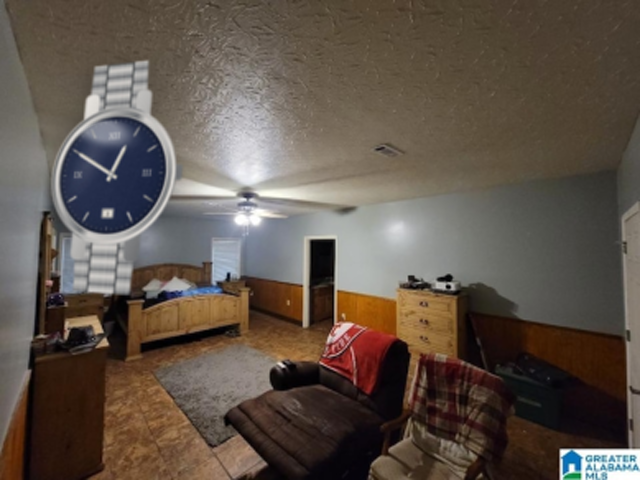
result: **12:50**
